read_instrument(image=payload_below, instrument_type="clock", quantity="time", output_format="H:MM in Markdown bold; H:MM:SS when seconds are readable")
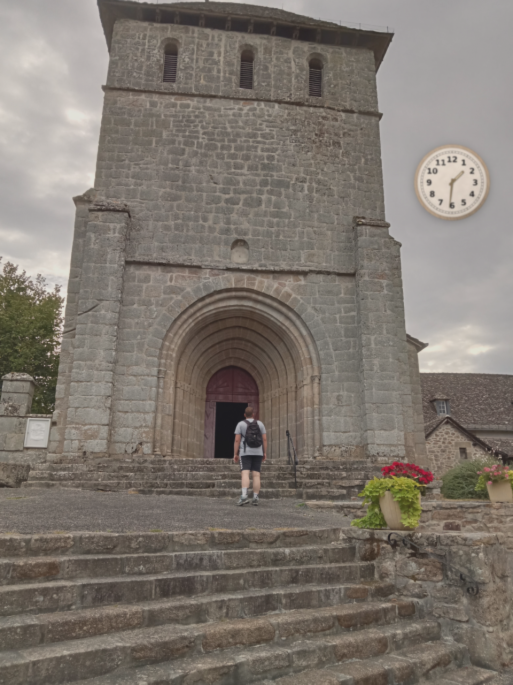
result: **1:31**
